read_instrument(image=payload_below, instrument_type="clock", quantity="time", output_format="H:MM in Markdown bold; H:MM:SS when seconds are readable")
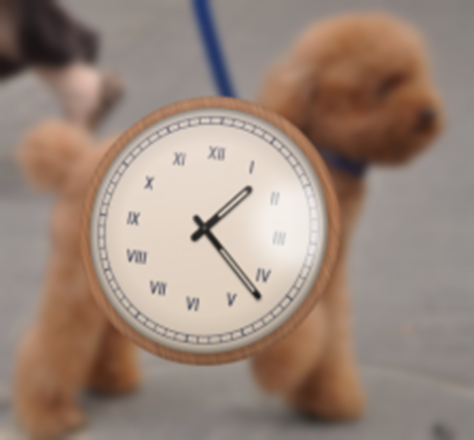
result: **1:22**
